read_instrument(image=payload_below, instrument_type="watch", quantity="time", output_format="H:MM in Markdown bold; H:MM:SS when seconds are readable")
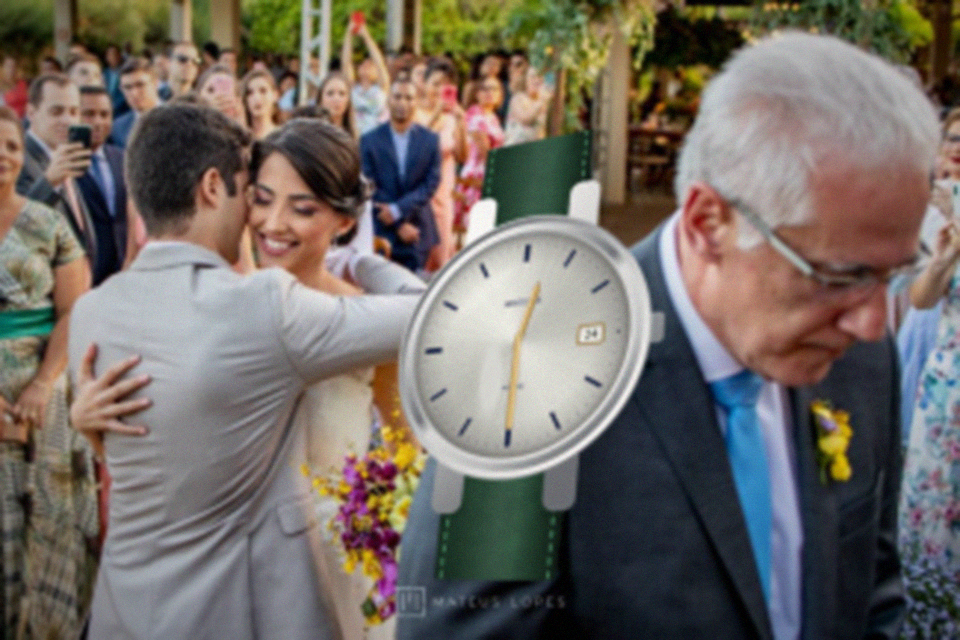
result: **12:30**
